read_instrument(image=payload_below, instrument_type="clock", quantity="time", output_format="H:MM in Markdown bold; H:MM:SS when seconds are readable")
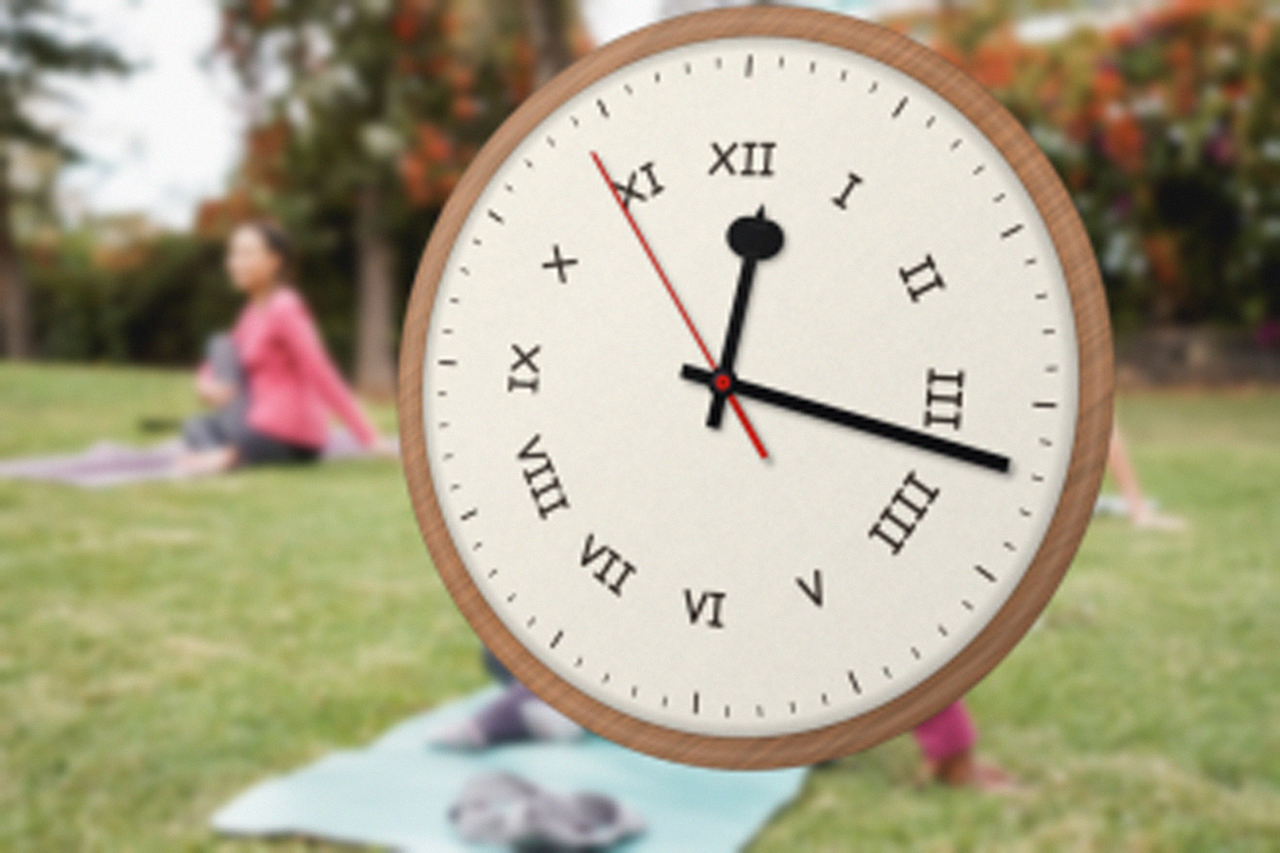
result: **12:16:54**
